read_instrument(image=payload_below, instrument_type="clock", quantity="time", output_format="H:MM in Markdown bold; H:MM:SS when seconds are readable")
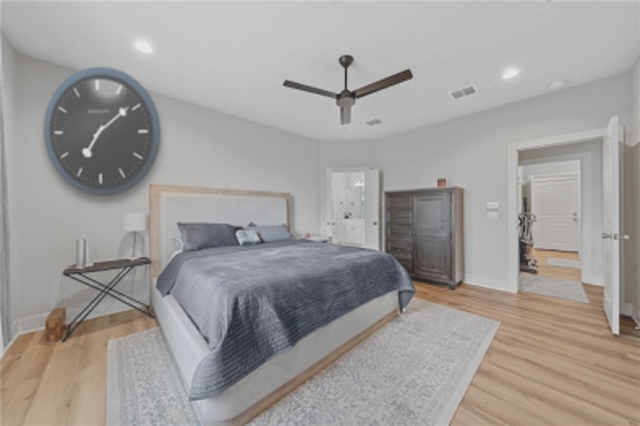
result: **7:09**
